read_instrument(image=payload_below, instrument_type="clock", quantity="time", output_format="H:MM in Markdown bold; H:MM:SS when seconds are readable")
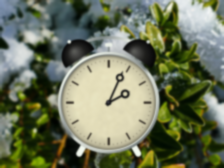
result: **2:04**
